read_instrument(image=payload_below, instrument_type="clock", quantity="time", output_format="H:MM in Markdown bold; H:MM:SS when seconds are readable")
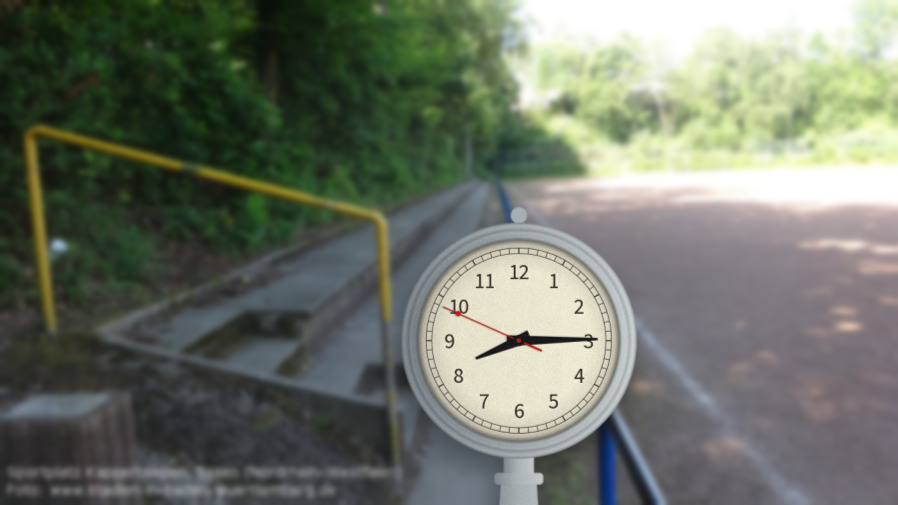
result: **8:14:49**
